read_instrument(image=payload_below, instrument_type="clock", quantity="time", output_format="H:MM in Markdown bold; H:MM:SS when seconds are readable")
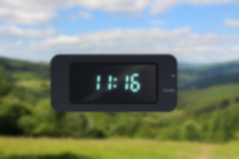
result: **11:16**
